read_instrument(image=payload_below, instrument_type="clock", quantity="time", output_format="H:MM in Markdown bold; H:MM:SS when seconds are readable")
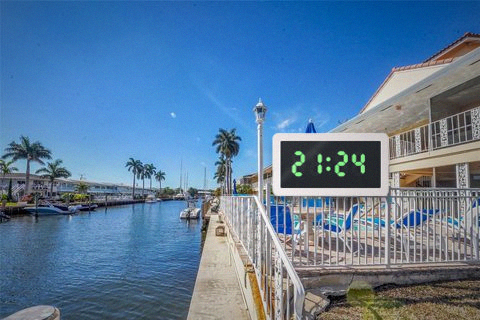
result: **21:24**
